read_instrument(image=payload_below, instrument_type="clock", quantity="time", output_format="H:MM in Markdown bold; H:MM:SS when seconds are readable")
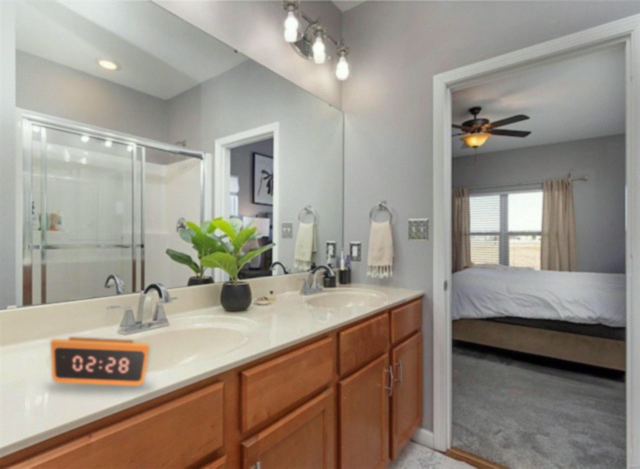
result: **2:28**
